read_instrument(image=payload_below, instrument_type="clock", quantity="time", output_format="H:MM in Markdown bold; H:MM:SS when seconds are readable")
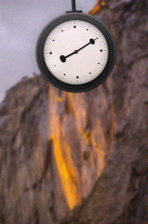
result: **8:10**
